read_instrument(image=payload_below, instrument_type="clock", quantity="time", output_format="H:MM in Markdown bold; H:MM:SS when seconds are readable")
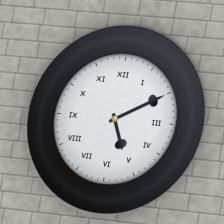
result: **5:10**
